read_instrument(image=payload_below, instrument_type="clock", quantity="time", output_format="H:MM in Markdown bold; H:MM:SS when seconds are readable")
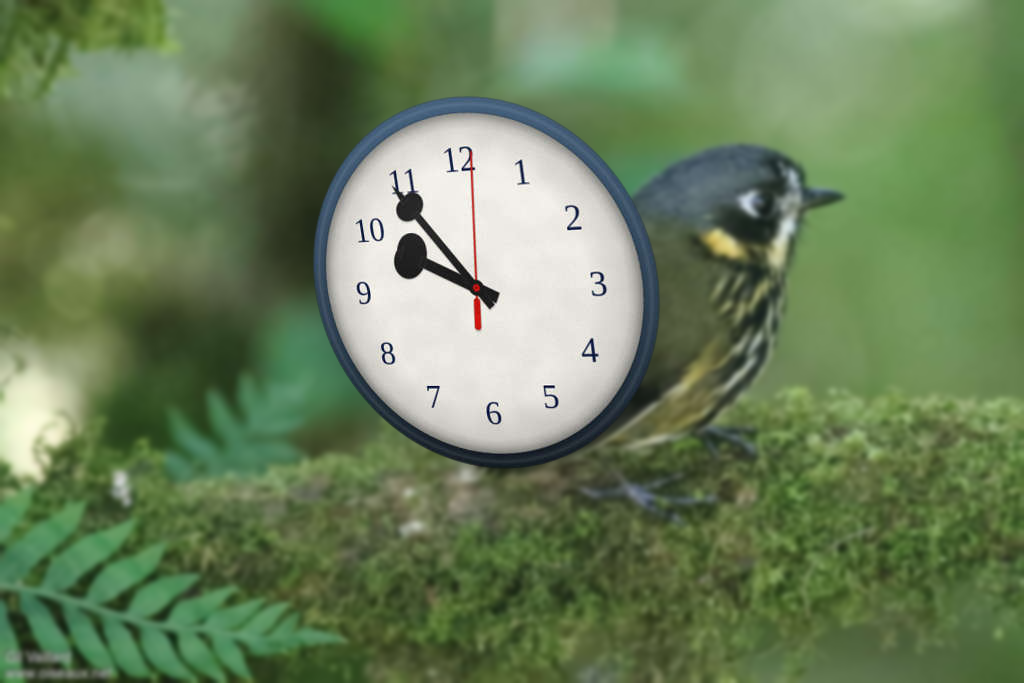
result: **9:54:01**
